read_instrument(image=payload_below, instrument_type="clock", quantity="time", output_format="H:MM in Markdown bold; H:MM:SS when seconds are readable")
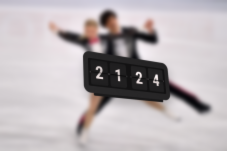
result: **21:24**
